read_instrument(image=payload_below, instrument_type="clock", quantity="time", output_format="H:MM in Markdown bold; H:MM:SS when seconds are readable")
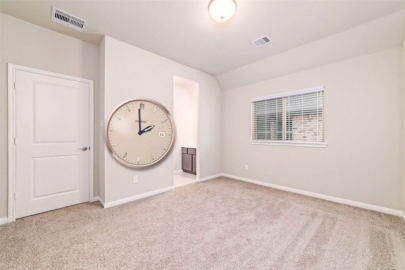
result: **1:59**
